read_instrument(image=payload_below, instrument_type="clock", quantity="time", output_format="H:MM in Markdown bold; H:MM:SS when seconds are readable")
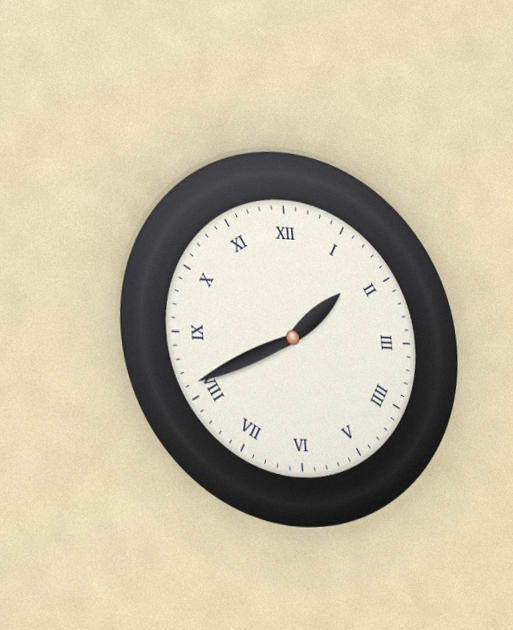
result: **1:41**
